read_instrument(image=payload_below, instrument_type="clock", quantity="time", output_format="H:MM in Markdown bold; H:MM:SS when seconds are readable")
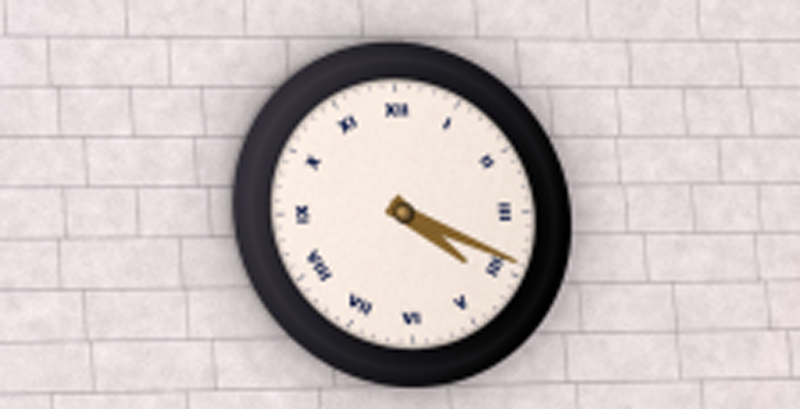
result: **4:19**
